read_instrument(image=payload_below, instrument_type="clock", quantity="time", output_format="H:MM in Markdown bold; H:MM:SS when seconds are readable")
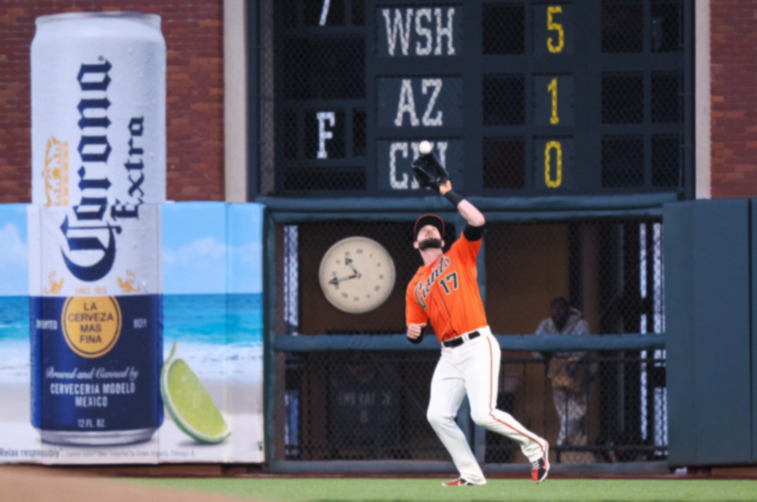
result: **10:42**
